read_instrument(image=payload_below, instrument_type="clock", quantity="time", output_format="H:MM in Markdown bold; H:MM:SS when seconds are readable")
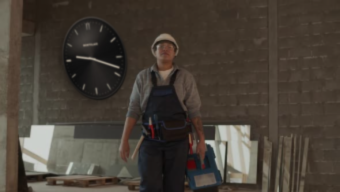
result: **9:18**
